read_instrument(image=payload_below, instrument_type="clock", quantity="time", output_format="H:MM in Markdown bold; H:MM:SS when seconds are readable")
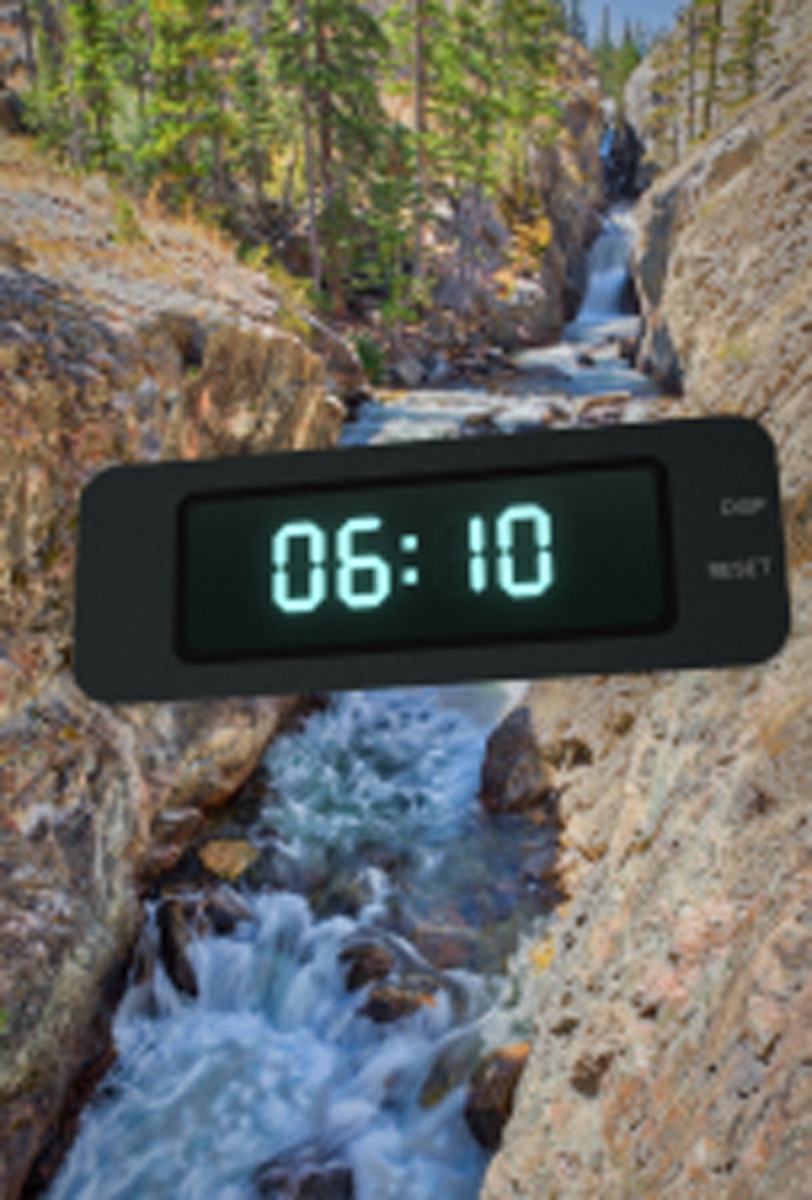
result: **6:10**
